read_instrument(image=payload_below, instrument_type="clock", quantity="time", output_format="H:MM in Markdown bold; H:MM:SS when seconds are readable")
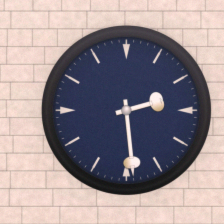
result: **2:29**
